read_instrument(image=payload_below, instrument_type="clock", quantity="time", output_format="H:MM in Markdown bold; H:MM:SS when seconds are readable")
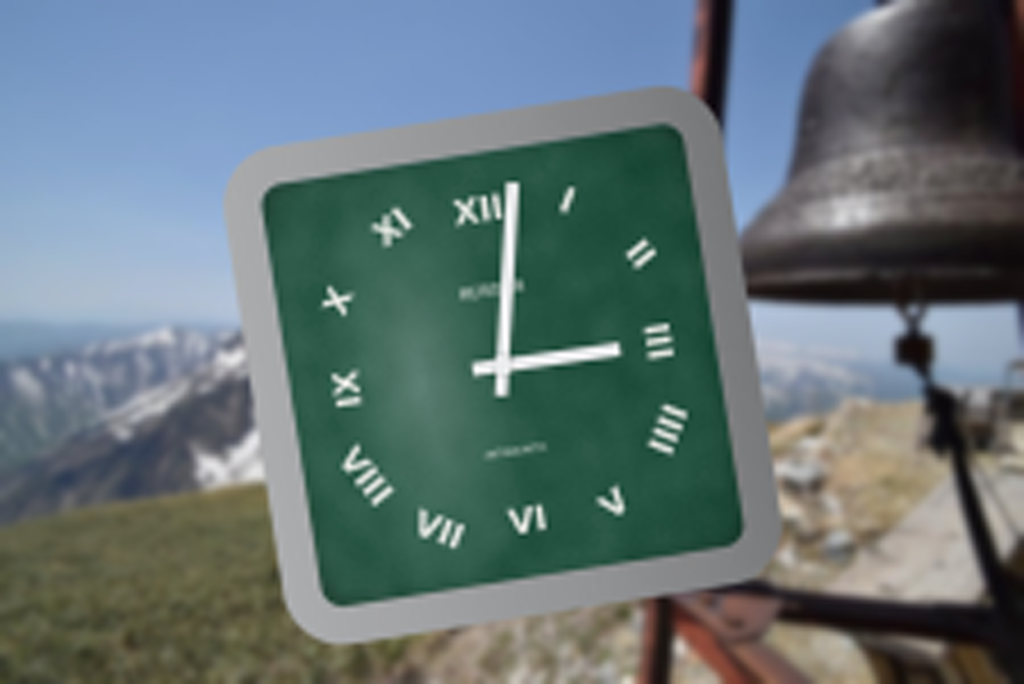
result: **3:02**
